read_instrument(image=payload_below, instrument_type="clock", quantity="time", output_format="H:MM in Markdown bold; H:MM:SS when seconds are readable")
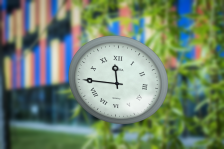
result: **11:45**
